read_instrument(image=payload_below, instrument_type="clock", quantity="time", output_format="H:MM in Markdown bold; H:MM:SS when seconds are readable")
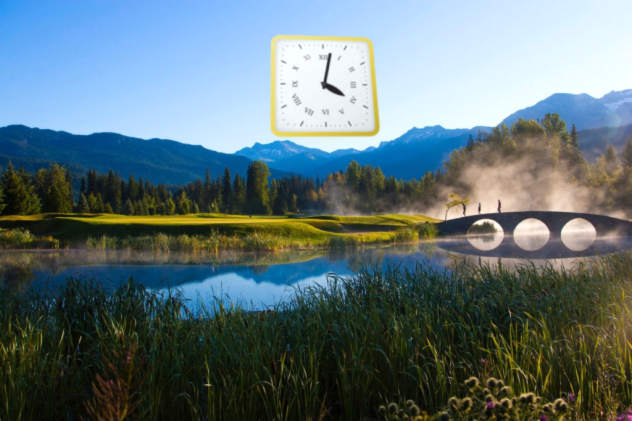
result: **4:02**
